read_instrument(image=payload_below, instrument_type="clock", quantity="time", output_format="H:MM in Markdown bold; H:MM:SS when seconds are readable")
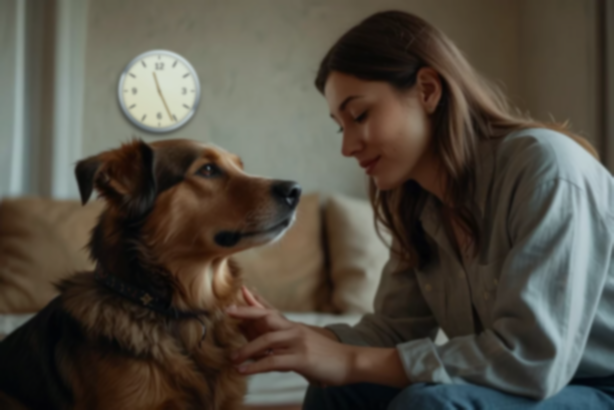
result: **11:26**
